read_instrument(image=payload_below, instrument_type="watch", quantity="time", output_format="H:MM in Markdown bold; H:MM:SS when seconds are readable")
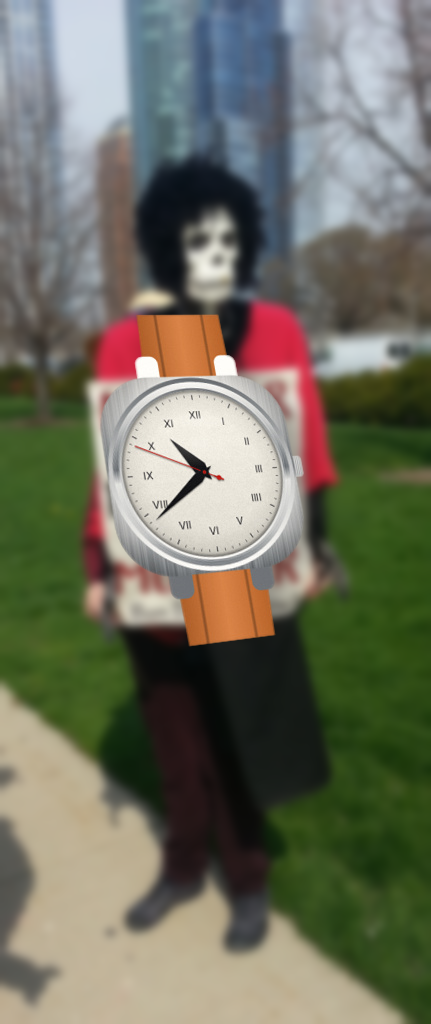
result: **10:38:49**
